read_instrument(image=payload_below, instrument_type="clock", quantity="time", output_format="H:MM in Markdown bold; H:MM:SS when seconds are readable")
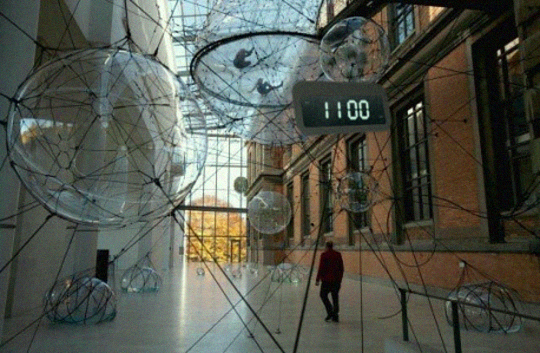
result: **11:00**
